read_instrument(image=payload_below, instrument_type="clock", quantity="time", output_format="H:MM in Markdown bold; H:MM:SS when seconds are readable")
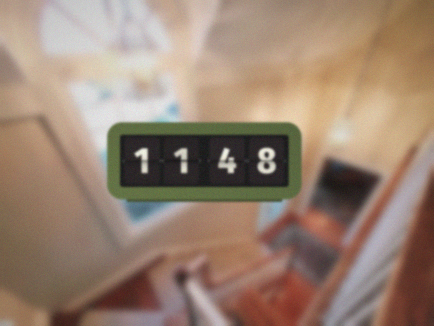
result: **11:48**
